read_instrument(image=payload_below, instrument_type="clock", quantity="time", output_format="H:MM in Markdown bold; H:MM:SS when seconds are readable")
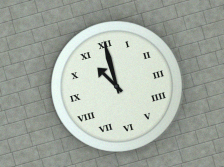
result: **11:00**
